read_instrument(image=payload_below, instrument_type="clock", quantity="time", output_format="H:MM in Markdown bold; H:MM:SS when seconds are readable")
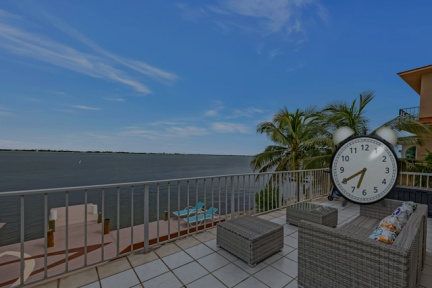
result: **6:40**
